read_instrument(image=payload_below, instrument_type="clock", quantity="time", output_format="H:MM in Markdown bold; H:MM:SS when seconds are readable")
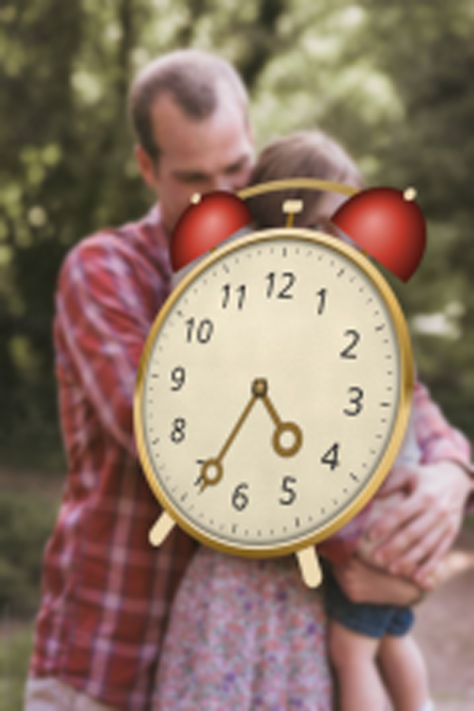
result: **4:34**
